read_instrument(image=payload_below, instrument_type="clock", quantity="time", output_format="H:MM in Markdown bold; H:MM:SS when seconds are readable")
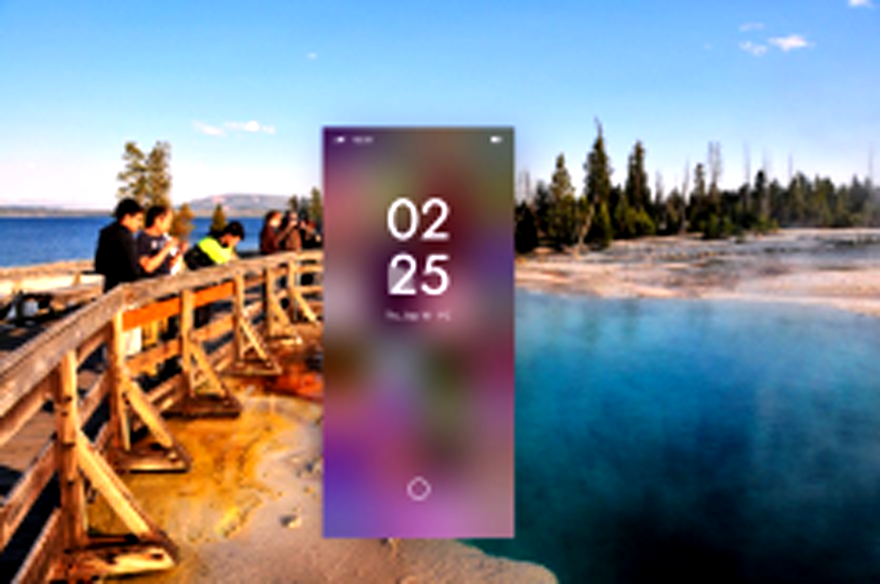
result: **2:25**
